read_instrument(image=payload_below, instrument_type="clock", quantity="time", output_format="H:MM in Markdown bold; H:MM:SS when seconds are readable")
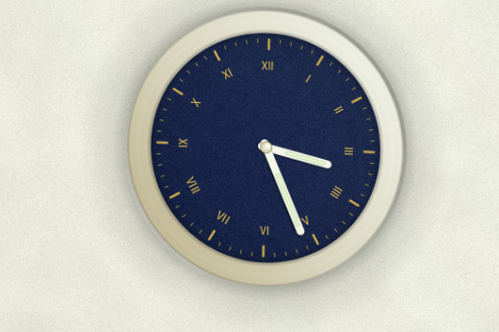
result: **3:26**
